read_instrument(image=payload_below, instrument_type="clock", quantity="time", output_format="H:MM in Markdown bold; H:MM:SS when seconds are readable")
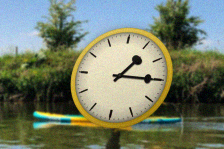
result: **1:15**
